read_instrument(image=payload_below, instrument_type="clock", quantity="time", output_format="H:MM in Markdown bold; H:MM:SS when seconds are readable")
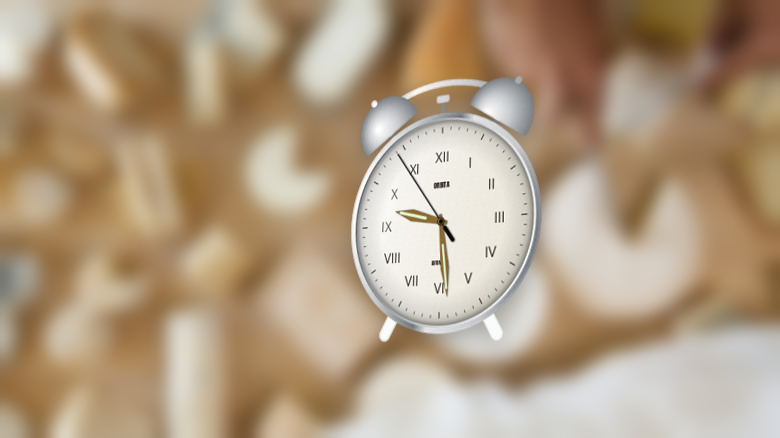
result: **9:28:54**
